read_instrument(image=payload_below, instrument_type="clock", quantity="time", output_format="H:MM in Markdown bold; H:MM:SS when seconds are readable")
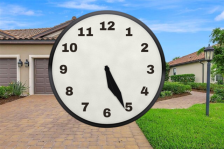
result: **5:26**
